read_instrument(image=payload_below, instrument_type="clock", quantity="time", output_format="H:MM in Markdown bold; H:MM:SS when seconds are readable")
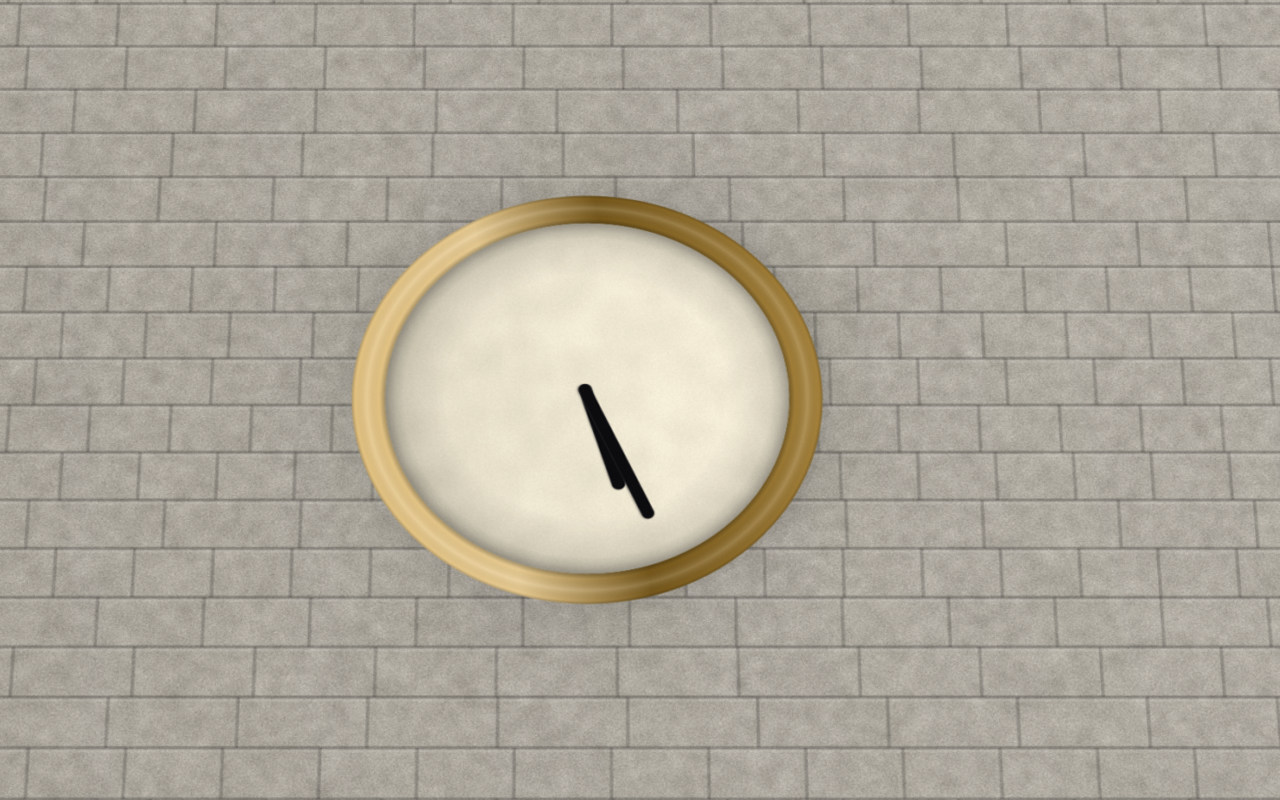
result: **5:26**
